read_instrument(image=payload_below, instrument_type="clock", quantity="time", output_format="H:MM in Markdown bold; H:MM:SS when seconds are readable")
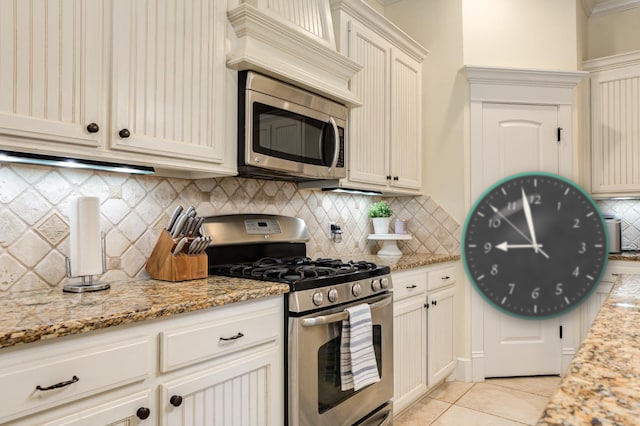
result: **8:57:52**
